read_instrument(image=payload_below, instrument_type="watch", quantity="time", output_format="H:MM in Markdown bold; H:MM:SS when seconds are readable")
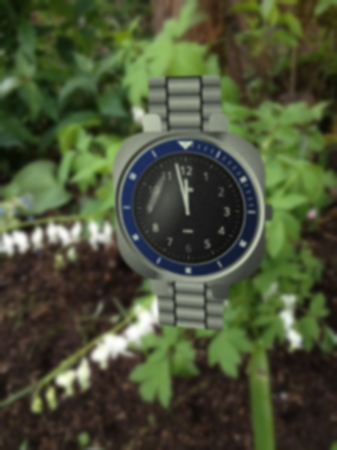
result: **11:58**
